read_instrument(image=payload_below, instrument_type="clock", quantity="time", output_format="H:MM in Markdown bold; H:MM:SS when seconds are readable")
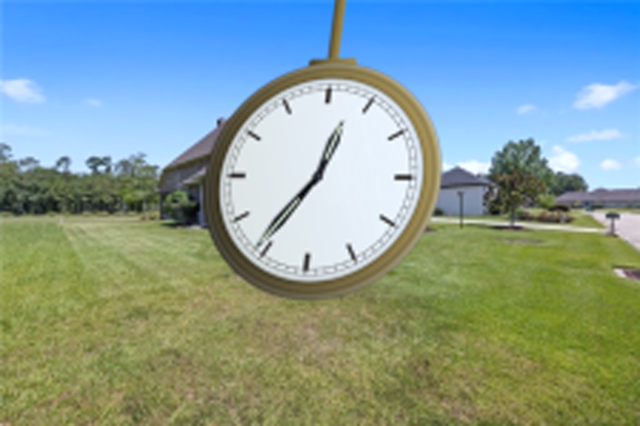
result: **12:36**
